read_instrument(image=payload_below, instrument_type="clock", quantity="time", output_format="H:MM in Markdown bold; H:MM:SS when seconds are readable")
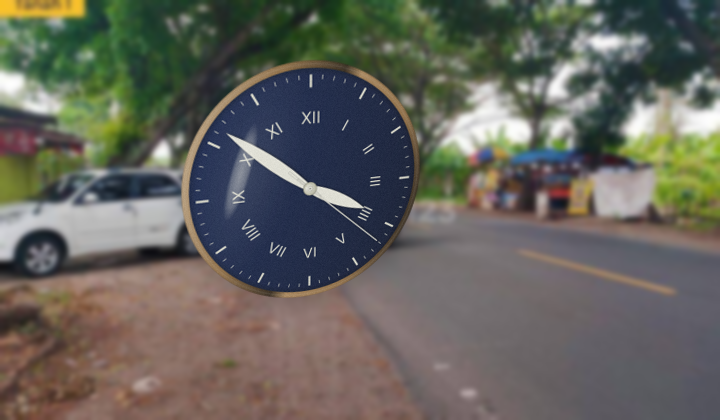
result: **3:51:22**
